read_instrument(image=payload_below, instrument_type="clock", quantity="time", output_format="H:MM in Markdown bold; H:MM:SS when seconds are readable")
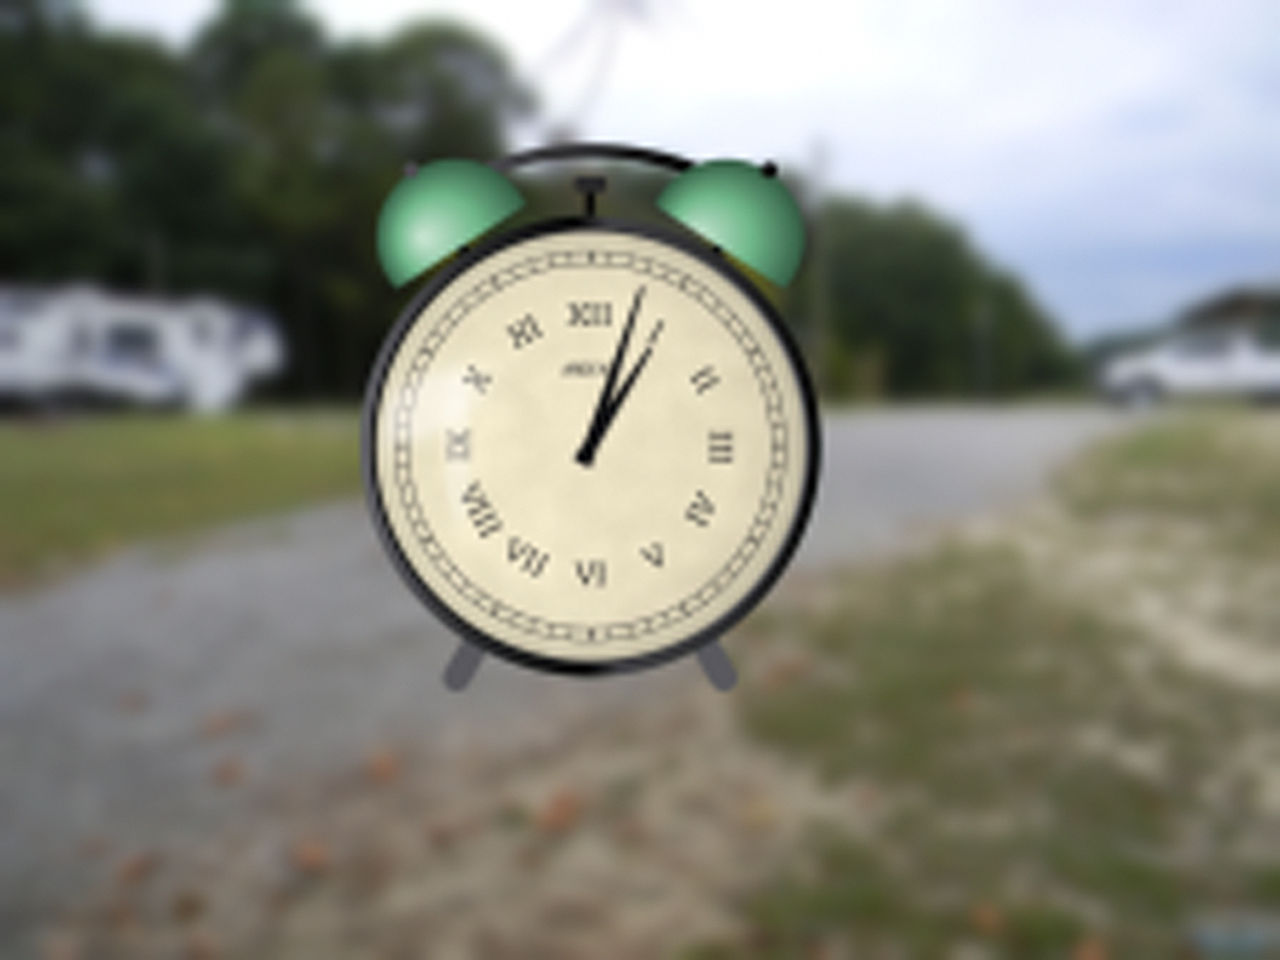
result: **1:03**
